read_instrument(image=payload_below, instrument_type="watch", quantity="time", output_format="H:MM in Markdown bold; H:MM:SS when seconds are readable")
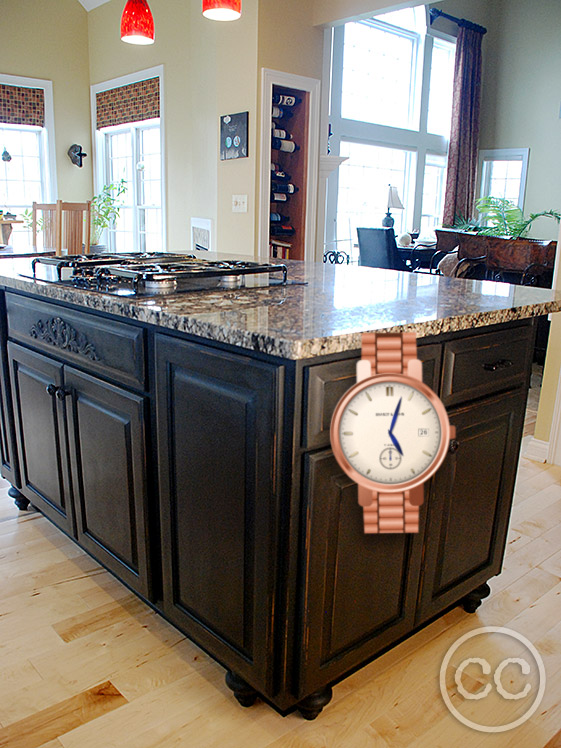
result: **5:03**
